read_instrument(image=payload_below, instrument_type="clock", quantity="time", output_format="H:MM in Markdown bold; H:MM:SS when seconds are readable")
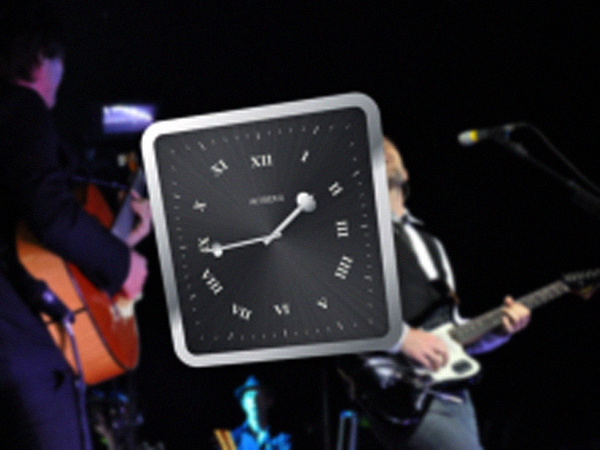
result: **1:44**
